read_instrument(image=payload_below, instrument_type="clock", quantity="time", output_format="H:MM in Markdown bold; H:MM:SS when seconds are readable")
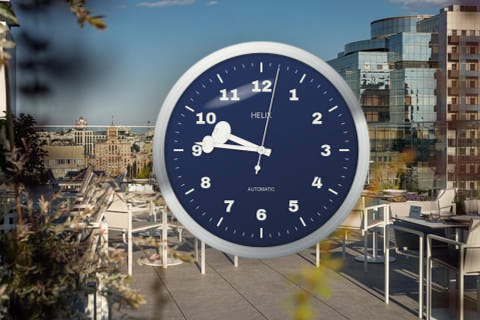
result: **9:46:02**
